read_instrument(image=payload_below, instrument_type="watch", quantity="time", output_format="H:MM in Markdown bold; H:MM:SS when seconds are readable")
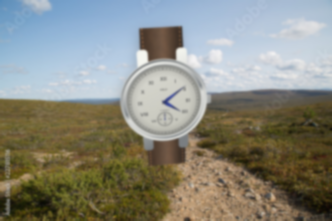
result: **4:09**
